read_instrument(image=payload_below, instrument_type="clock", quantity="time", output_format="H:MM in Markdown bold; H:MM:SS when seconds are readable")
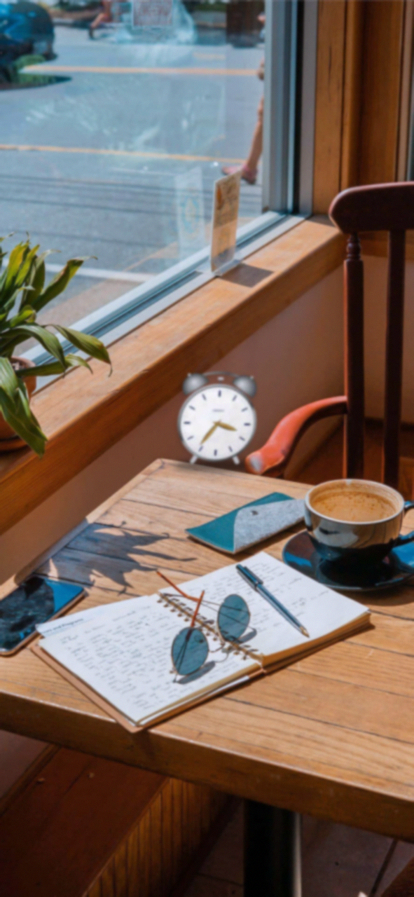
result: **3:36**
